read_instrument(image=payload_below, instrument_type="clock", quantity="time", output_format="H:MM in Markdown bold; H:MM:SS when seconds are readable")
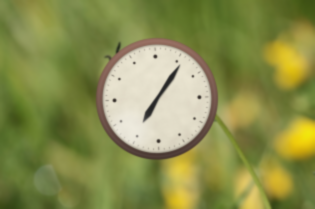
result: **7:06**
